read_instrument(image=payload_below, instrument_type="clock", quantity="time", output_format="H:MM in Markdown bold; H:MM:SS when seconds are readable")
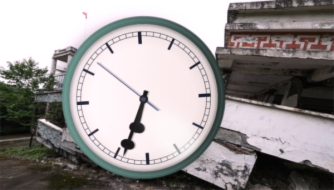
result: **6:33:52**
